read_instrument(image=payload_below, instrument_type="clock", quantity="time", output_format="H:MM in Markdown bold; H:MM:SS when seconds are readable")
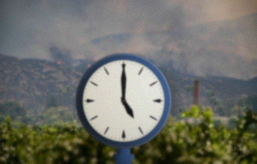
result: **5:00**
